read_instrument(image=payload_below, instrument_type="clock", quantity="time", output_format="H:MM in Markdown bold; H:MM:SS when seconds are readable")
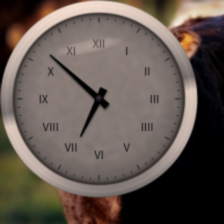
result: **6:52**
